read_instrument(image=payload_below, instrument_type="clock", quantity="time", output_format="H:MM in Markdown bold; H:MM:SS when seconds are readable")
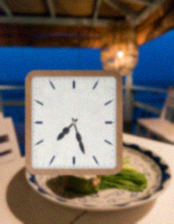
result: **7:27**
